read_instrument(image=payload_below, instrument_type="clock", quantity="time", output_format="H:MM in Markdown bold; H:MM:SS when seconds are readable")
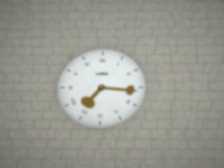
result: **7:16**
